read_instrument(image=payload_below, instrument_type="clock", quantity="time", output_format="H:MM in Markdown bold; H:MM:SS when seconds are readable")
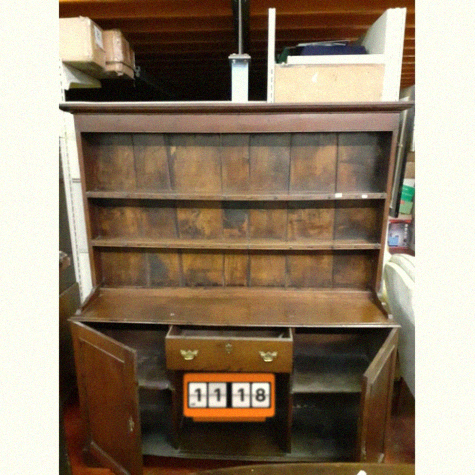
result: **11:18**
